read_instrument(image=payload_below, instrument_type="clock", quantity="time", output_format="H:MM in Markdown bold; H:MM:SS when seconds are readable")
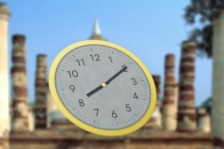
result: **8:10**
